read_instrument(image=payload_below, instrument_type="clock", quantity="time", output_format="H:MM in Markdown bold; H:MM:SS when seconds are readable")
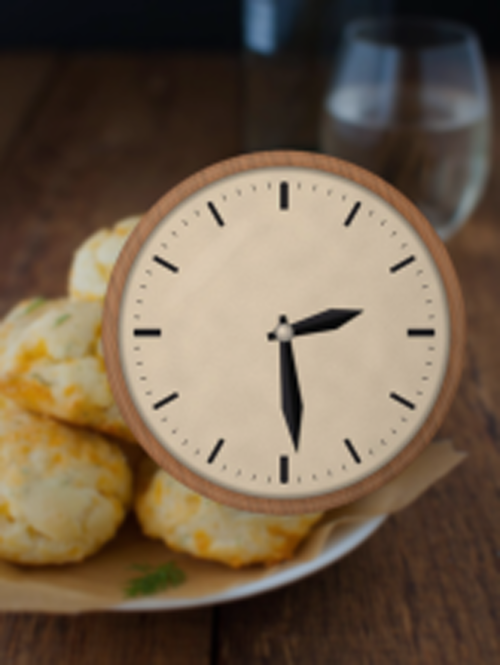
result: **2:29**
